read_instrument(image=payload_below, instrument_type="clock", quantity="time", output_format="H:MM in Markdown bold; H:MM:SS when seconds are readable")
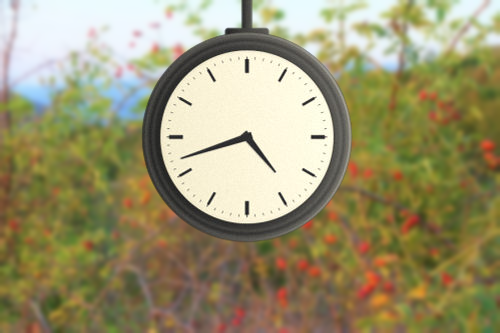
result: **4:42**
